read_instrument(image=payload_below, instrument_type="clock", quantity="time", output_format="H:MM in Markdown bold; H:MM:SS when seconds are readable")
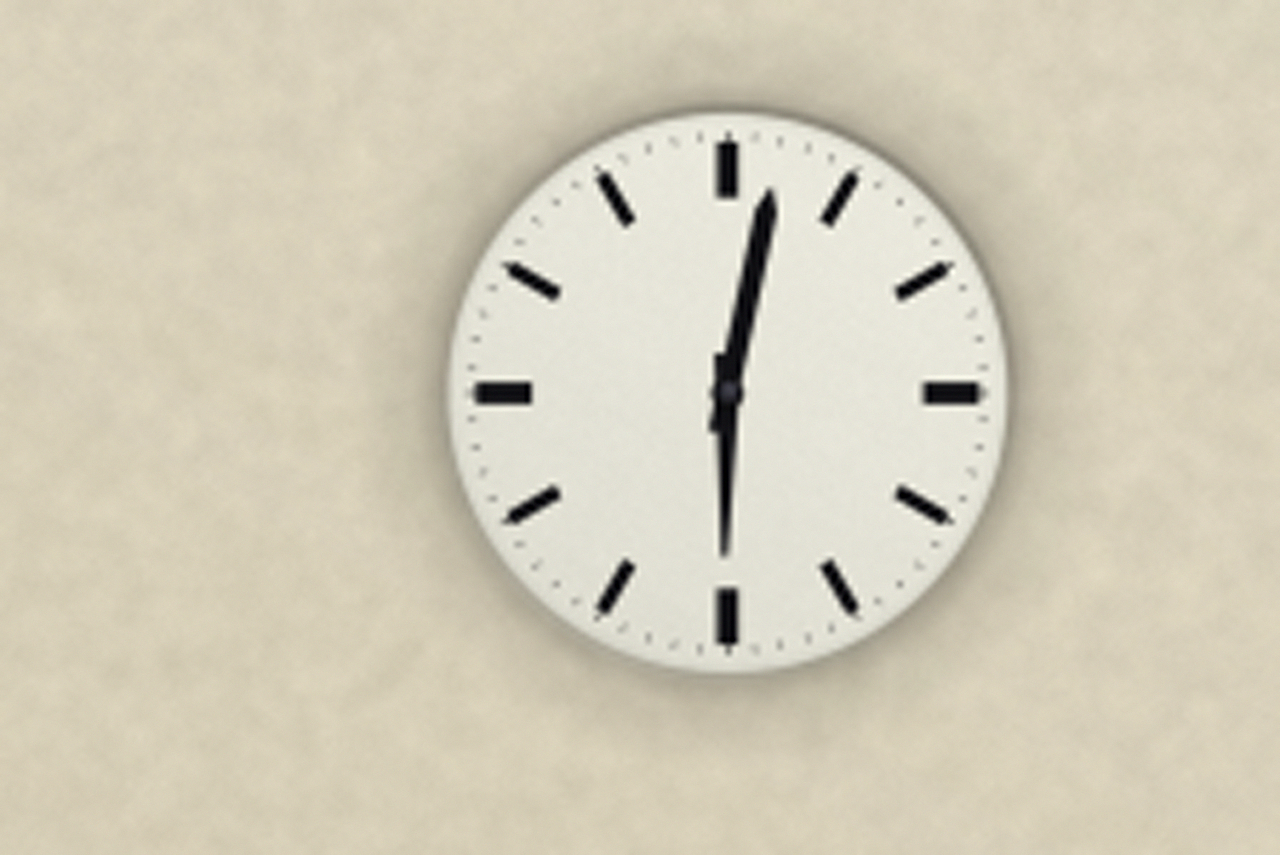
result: **6:02**
